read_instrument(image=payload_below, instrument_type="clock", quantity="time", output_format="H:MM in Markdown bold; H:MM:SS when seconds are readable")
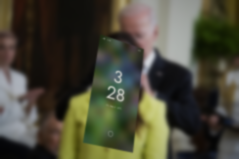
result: **3:28**
